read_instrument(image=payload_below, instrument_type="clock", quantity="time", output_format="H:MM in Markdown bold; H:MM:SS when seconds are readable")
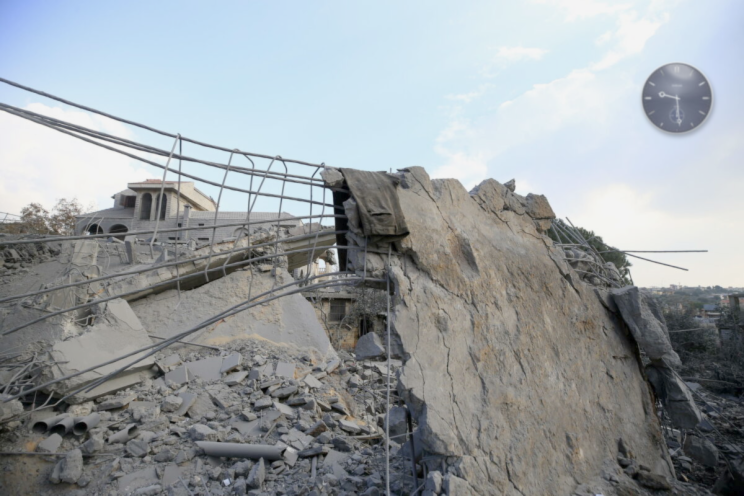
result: **9:29**
